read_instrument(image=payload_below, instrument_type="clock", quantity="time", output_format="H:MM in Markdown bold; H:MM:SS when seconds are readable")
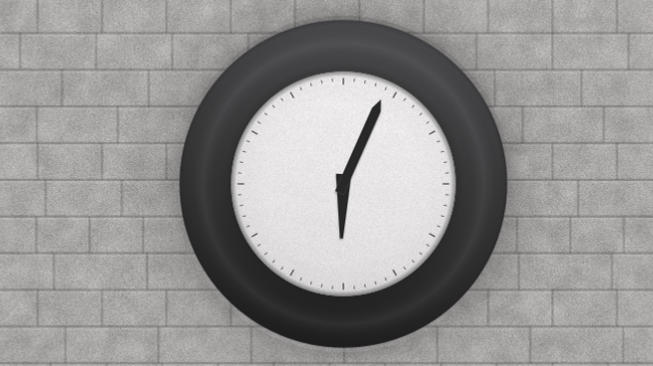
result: **6:04**
